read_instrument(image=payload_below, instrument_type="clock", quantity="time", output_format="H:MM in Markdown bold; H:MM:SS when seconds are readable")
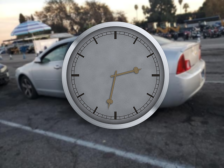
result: **2:32**
